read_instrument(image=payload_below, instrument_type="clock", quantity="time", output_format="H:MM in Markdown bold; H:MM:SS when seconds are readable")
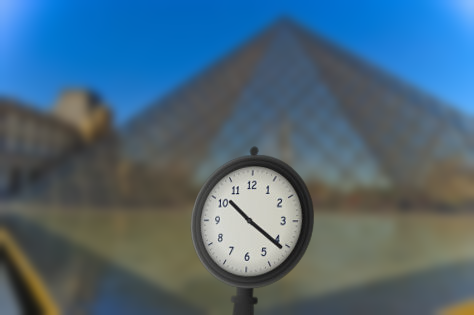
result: **10:21**
